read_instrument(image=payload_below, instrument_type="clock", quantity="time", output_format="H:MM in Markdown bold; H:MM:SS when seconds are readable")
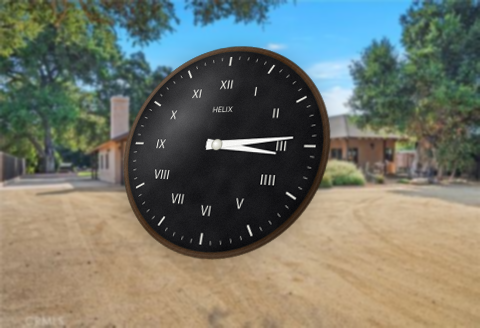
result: **3:14**
